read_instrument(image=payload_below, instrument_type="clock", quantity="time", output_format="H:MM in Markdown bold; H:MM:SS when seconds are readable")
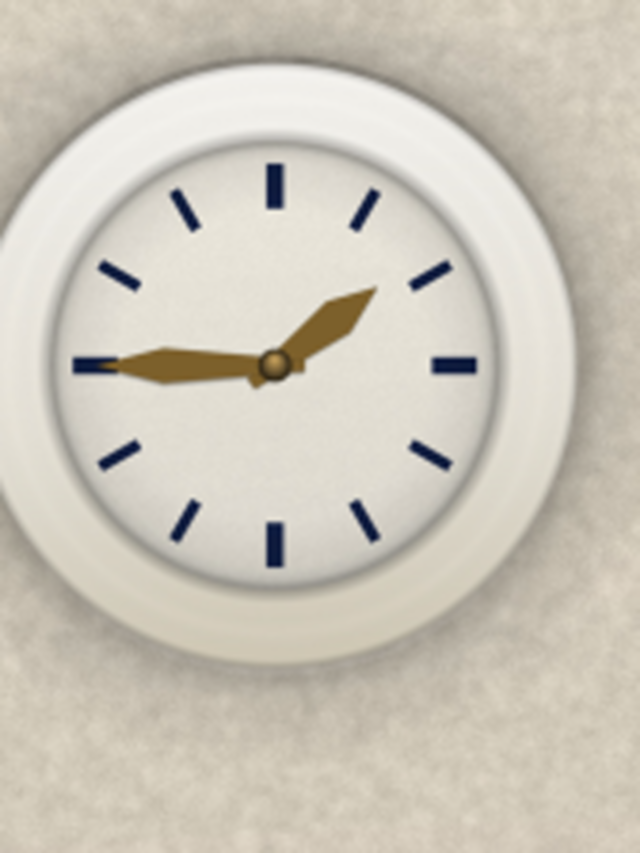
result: **1:45**
